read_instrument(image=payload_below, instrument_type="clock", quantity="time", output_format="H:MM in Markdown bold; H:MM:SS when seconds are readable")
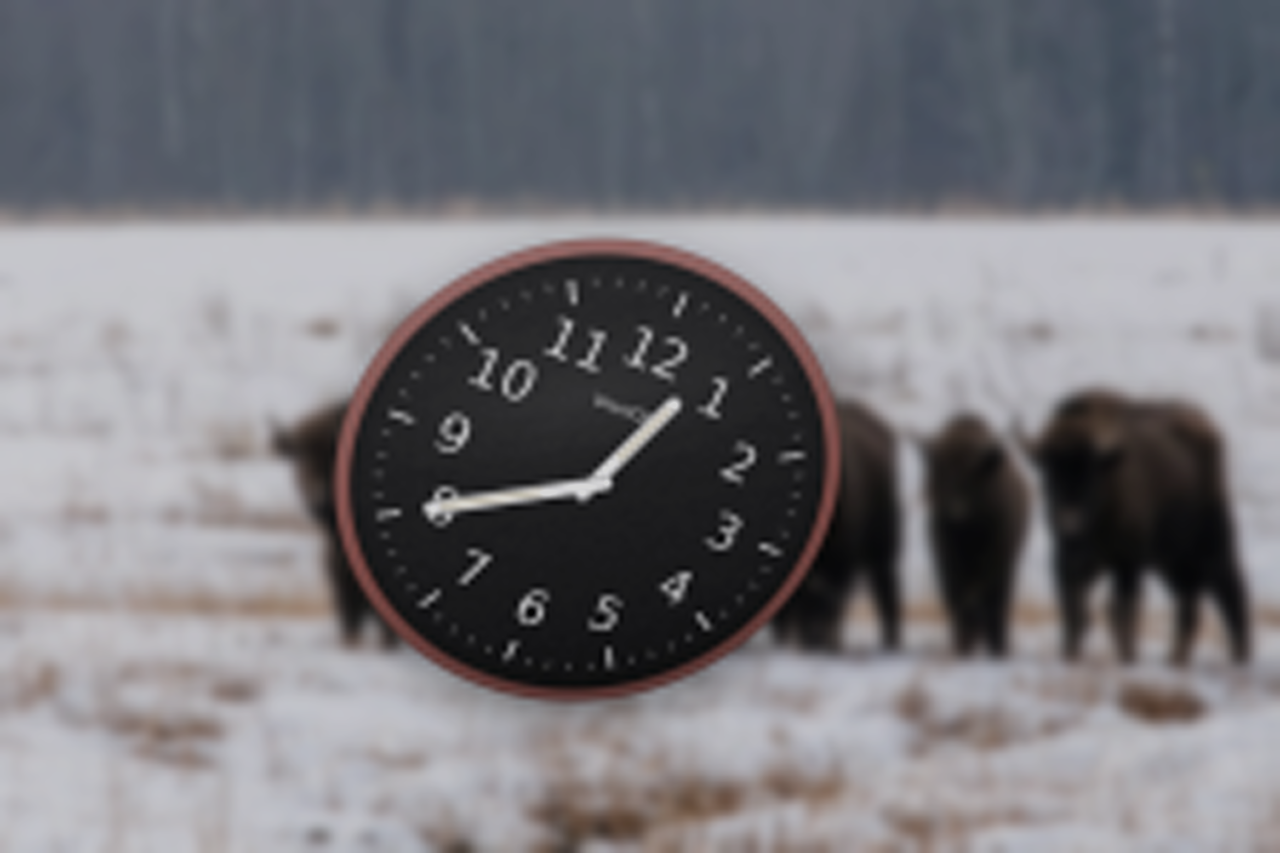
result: **12:40**
